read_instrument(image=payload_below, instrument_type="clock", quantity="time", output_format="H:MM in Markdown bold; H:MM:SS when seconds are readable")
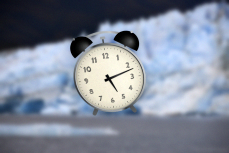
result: **5:12**
